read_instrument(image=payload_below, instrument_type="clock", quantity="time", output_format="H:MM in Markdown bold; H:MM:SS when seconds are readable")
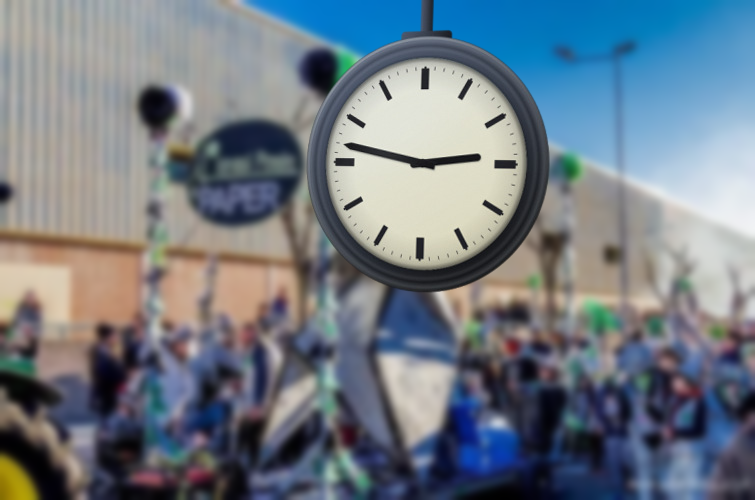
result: **2:47**
